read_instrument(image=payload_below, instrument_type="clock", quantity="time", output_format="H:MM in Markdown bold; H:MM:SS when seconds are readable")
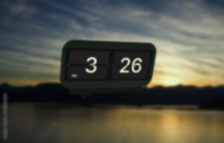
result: **3:26**
